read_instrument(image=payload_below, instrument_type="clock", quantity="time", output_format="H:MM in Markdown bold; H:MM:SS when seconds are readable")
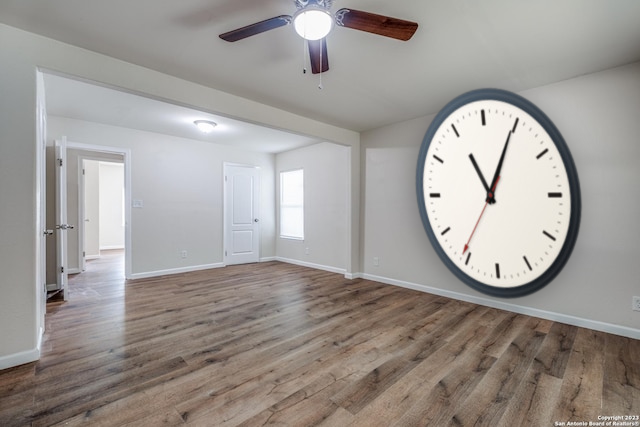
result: **11:04:36**
